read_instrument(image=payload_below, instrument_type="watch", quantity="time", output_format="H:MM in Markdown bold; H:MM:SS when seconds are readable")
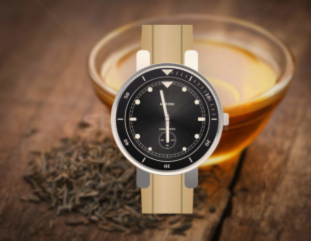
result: **5:58**
